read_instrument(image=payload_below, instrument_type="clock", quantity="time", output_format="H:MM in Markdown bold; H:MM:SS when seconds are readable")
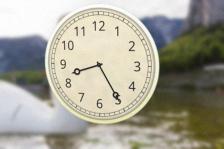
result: **8:25**
